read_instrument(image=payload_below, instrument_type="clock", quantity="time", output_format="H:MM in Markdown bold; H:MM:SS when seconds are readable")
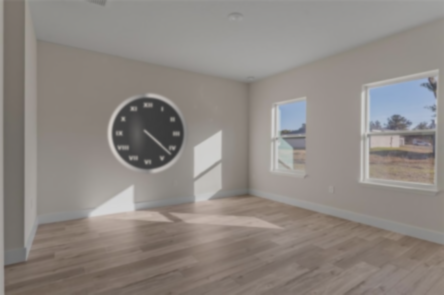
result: **4:22**
